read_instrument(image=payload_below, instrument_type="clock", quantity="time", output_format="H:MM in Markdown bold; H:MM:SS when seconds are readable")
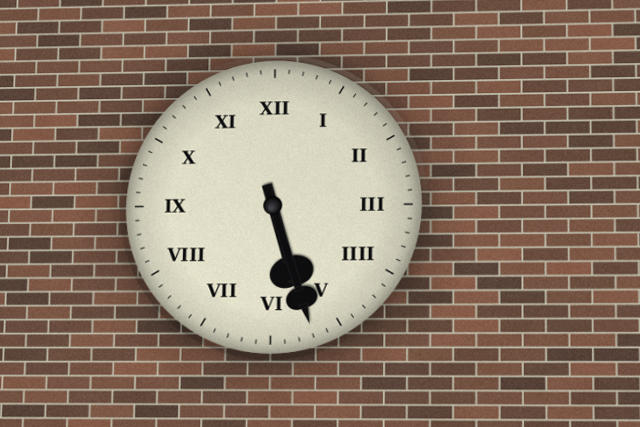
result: **5:27**
